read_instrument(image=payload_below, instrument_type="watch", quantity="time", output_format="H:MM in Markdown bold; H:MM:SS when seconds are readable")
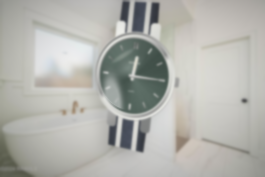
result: **12:15**
